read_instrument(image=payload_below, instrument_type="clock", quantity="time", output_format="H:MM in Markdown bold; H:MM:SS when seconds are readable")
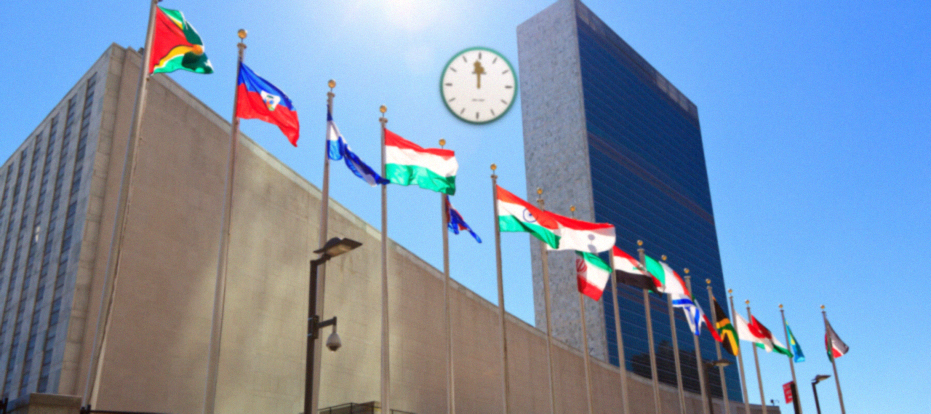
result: **11:59**
